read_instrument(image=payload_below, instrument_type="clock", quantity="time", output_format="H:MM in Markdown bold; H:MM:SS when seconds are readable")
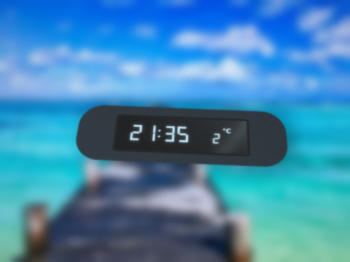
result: **21:35**
